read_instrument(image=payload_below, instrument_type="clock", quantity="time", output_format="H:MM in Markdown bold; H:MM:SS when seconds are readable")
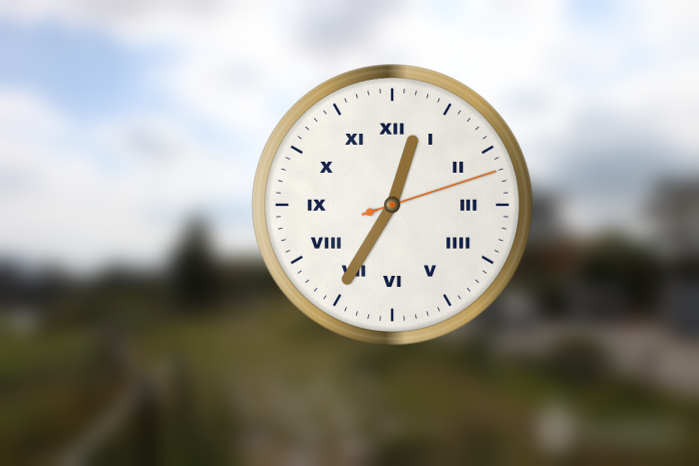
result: **12:35:12**
